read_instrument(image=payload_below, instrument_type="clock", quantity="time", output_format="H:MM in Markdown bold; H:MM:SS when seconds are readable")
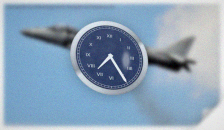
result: **7:25**
